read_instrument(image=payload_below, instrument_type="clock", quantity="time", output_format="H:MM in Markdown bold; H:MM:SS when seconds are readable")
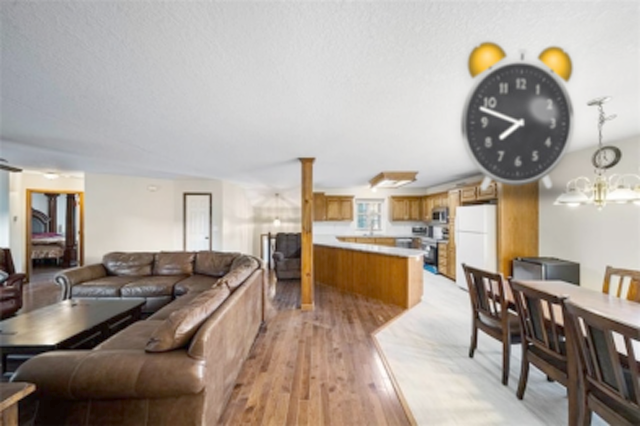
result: **7:48**
